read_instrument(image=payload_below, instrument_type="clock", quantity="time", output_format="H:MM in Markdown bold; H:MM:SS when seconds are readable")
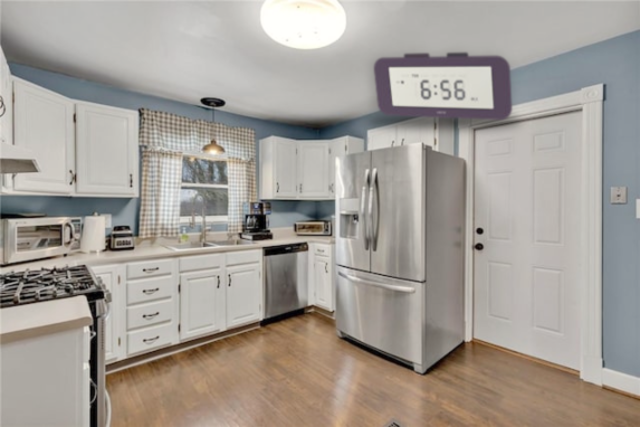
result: **6:56**
